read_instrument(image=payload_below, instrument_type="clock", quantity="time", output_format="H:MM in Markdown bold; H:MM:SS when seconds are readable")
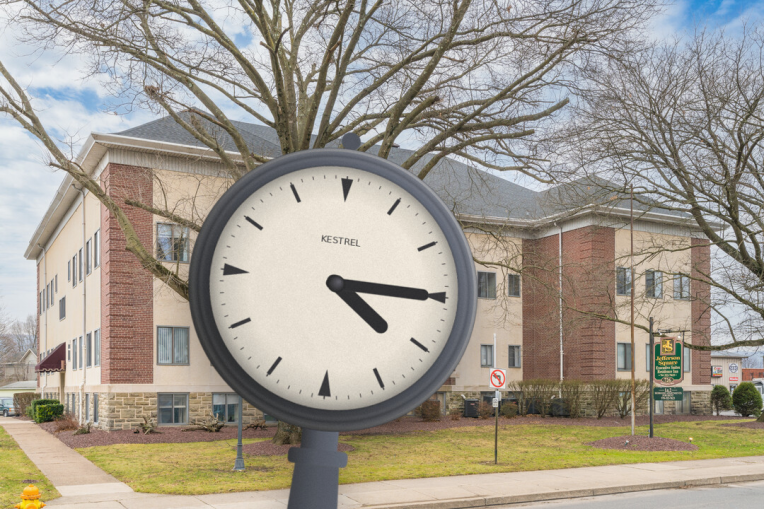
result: **4:15**
